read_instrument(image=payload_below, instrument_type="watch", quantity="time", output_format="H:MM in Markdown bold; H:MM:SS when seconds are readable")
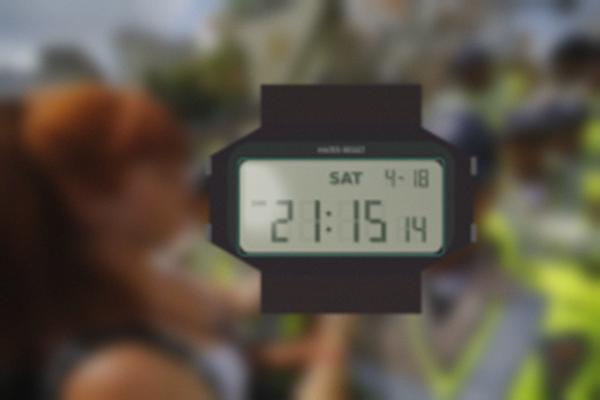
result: **21:15:14**
